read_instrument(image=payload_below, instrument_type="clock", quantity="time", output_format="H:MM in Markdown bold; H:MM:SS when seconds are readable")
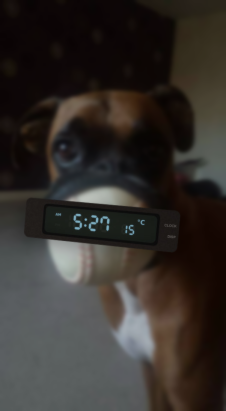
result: **5:27**
